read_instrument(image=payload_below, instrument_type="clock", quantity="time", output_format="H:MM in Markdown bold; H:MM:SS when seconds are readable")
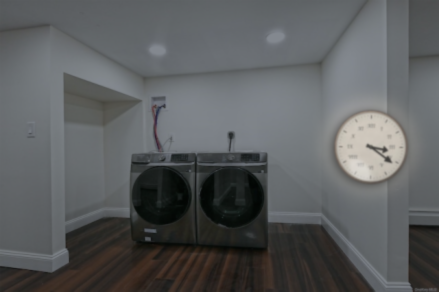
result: **3:21**
